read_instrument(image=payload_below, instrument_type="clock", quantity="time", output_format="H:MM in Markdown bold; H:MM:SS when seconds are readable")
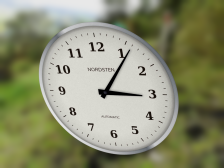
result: **3:06**
